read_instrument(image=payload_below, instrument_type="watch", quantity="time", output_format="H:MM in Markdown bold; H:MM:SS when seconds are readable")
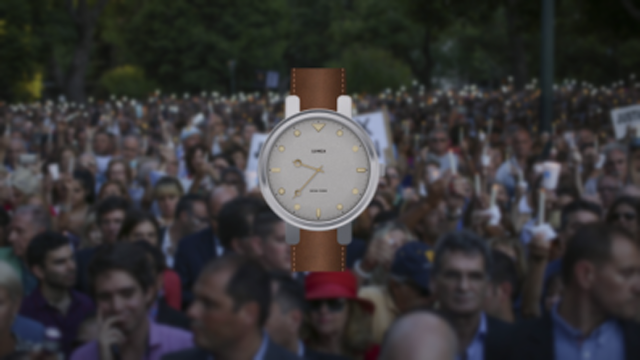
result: **9:37**
